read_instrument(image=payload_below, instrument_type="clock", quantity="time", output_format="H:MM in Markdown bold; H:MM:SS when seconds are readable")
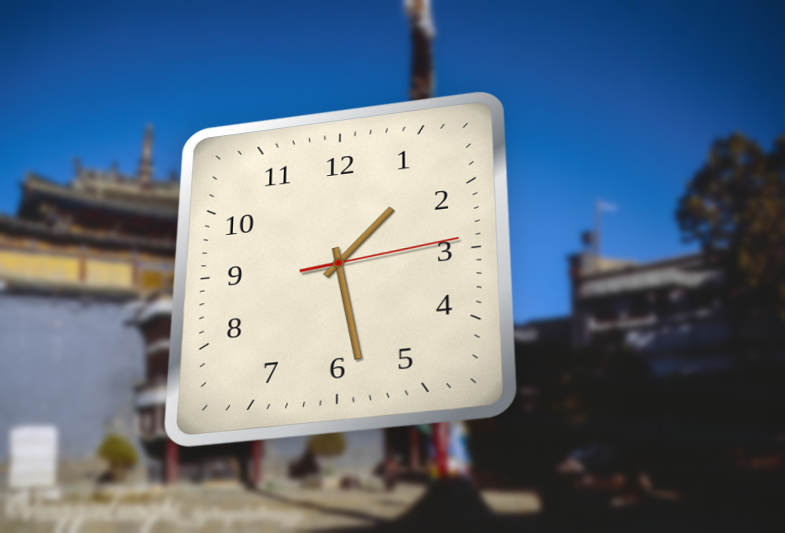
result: **1:28:14**
